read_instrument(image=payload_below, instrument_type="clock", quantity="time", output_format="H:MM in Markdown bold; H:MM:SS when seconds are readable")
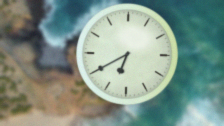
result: **6:40**
